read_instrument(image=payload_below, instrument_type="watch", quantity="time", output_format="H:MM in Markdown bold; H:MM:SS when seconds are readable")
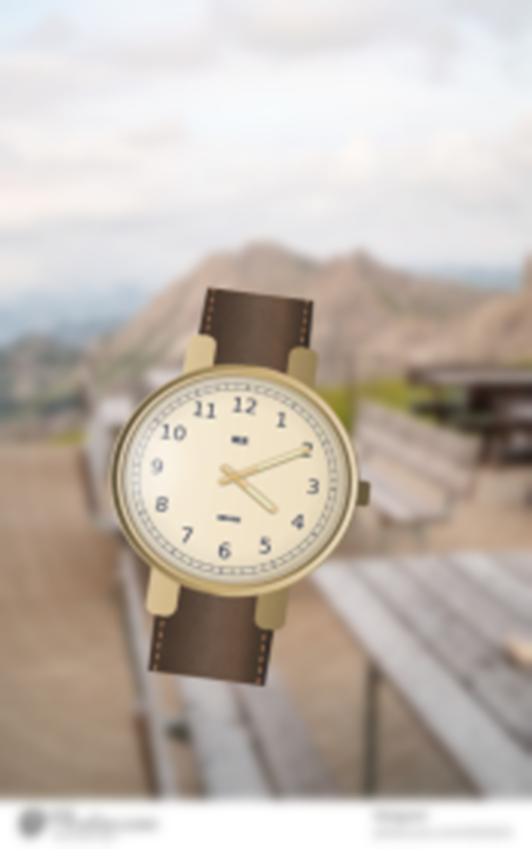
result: **4:10**
